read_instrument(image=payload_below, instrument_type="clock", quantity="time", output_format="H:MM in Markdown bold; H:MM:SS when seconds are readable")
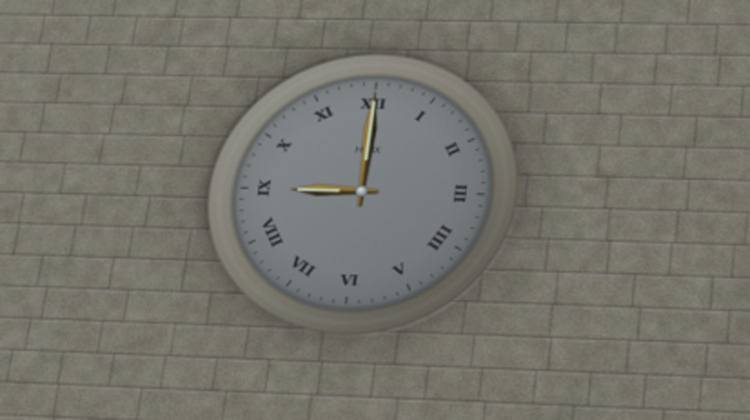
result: **9:00**
